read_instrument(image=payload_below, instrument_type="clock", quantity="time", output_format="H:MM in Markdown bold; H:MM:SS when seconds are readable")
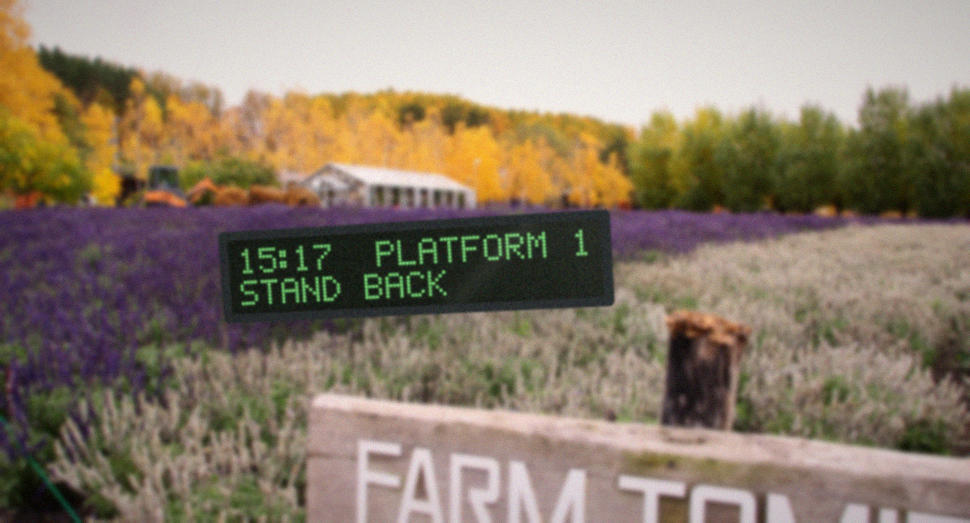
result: **15:17**
